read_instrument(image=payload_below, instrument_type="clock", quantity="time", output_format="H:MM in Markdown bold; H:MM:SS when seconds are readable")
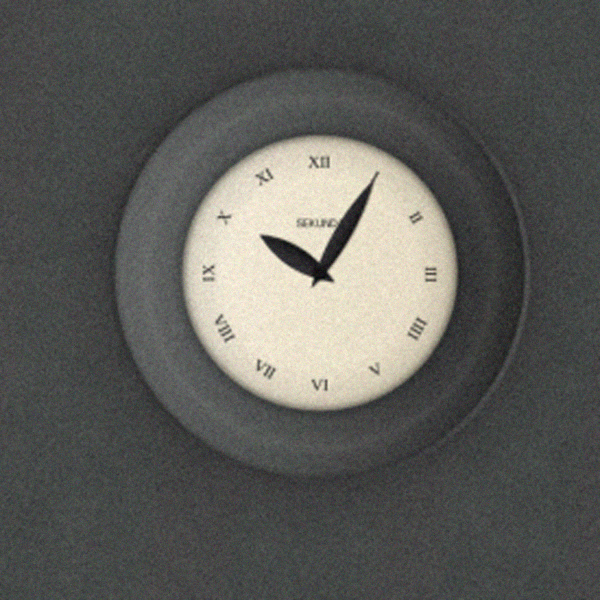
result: **10:05**
